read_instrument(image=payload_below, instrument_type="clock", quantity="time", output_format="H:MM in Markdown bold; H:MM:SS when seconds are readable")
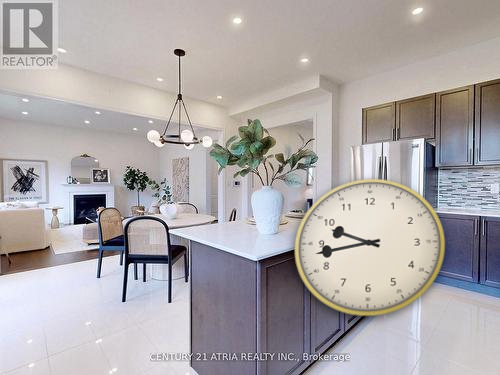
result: **9:43**
